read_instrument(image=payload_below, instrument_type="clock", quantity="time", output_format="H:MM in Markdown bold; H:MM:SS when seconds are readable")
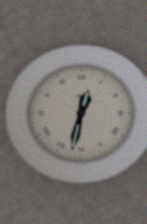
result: **12:32**
